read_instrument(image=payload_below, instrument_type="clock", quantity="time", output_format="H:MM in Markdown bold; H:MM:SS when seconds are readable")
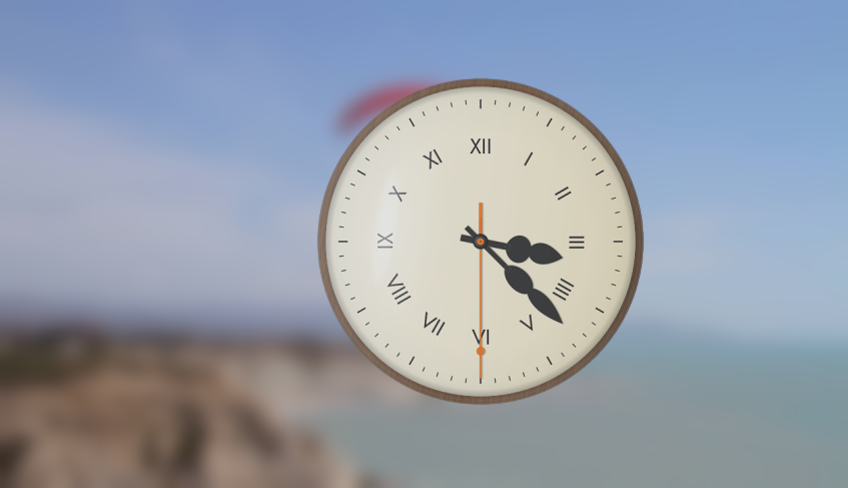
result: **3:22:30**
